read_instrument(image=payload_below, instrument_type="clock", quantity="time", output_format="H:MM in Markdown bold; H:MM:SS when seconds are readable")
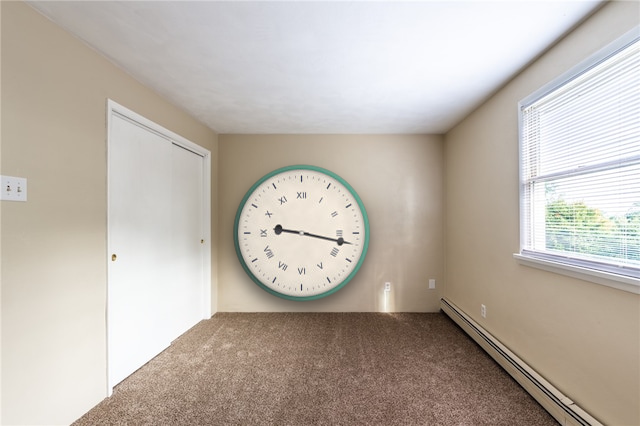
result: **9:17**
